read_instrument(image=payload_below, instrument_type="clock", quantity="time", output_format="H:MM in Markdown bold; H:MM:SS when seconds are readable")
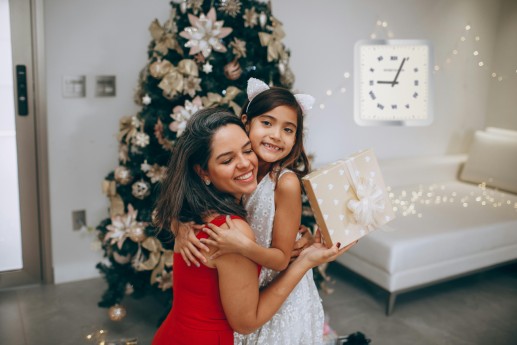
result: **9:04**
